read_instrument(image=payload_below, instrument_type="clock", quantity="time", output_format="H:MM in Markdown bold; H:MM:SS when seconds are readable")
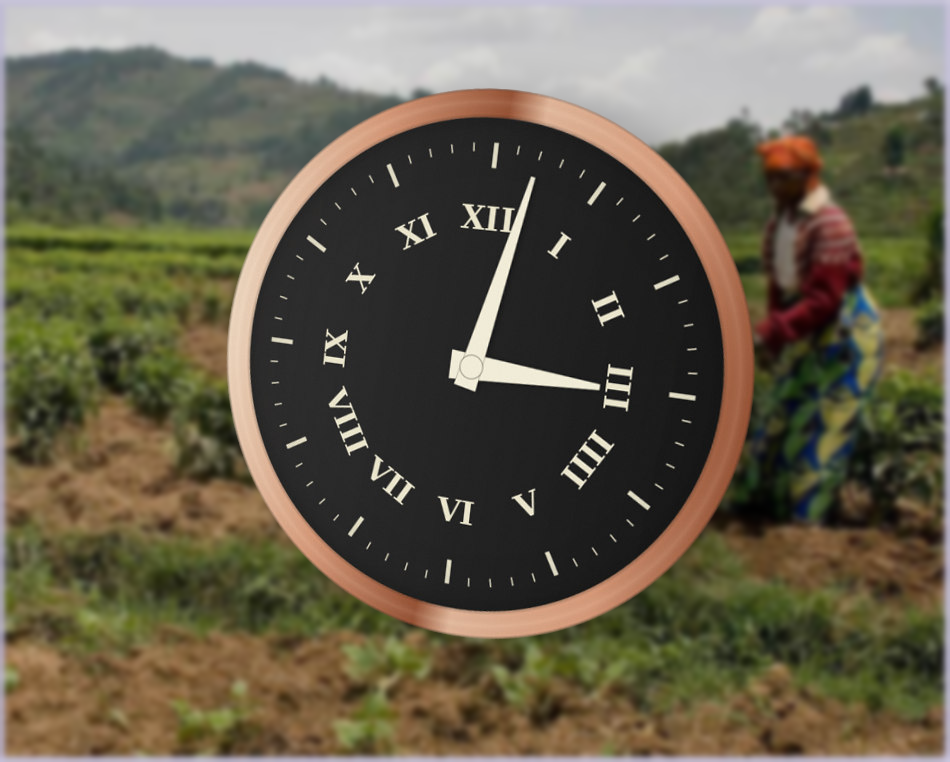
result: **3:02**
